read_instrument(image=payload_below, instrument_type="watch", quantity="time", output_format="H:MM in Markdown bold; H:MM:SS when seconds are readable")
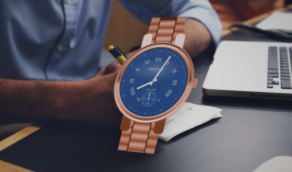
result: **8:04**
